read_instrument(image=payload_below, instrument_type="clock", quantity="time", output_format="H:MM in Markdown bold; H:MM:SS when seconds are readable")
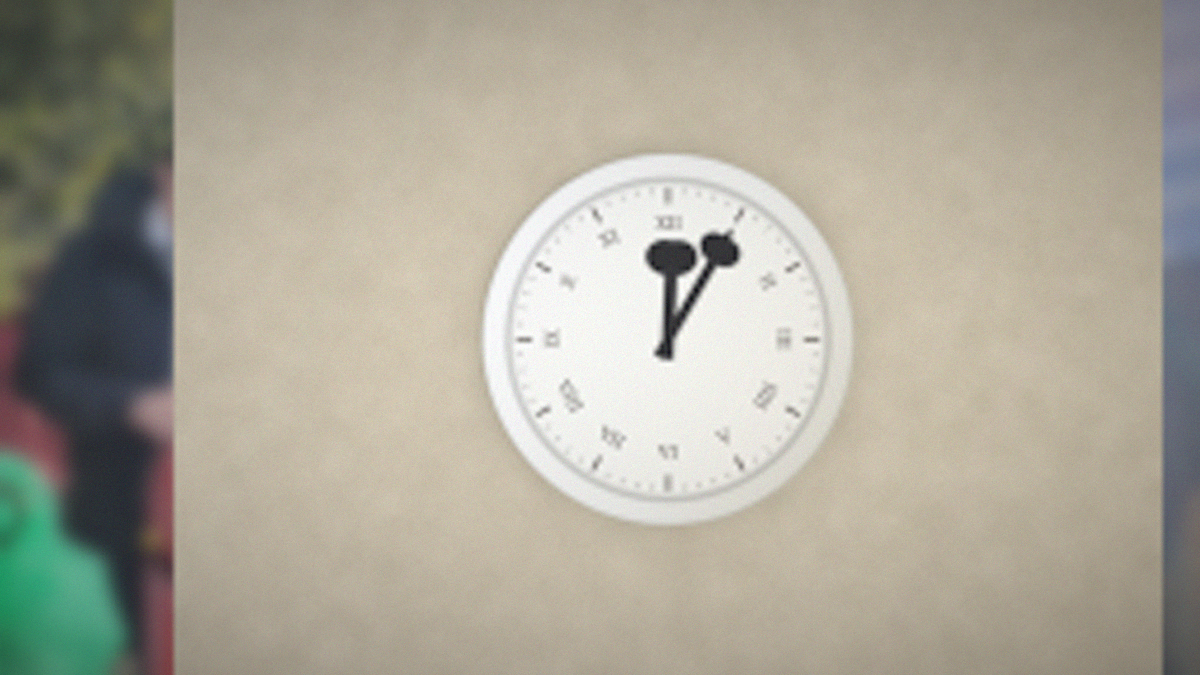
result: **12:05**
